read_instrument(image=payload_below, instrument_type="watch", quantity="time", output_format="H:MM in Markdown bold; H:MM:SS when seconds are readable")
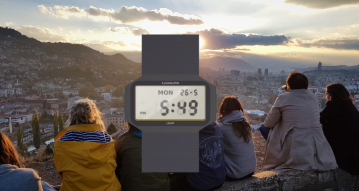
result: **5:49**
